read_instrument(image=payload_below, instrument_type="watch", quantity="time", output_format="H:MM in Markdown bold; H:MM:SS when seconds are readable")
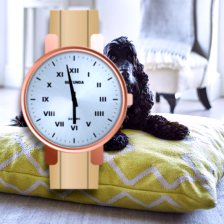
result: **5:58**
